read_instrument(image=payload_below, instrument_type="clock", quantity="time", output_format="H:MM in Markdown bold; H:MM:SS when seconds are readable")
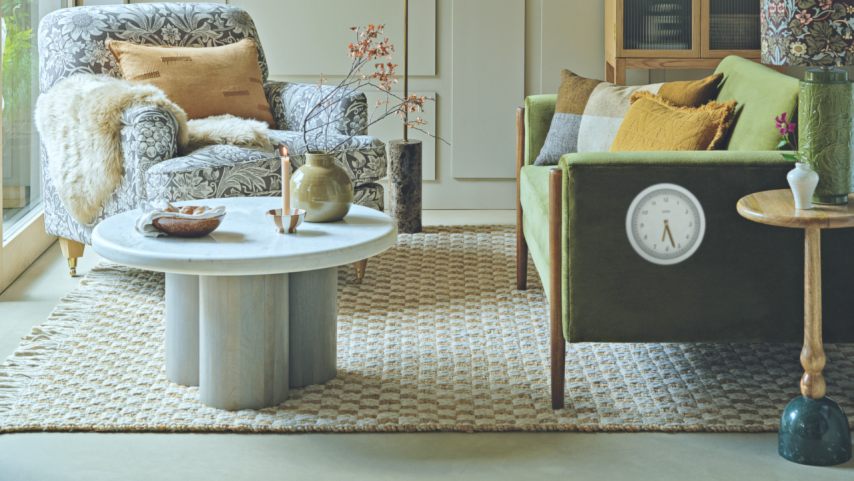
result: **6:27**
